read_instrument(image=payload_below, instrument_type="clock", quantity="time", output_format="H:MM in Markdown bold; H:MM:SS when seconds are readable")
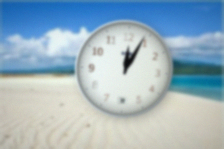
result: **12:04**
